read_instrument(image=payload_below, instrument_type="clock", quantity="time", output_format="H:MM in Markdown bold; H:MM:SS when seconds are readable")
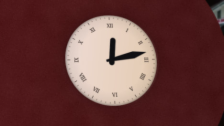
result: **12:13**
